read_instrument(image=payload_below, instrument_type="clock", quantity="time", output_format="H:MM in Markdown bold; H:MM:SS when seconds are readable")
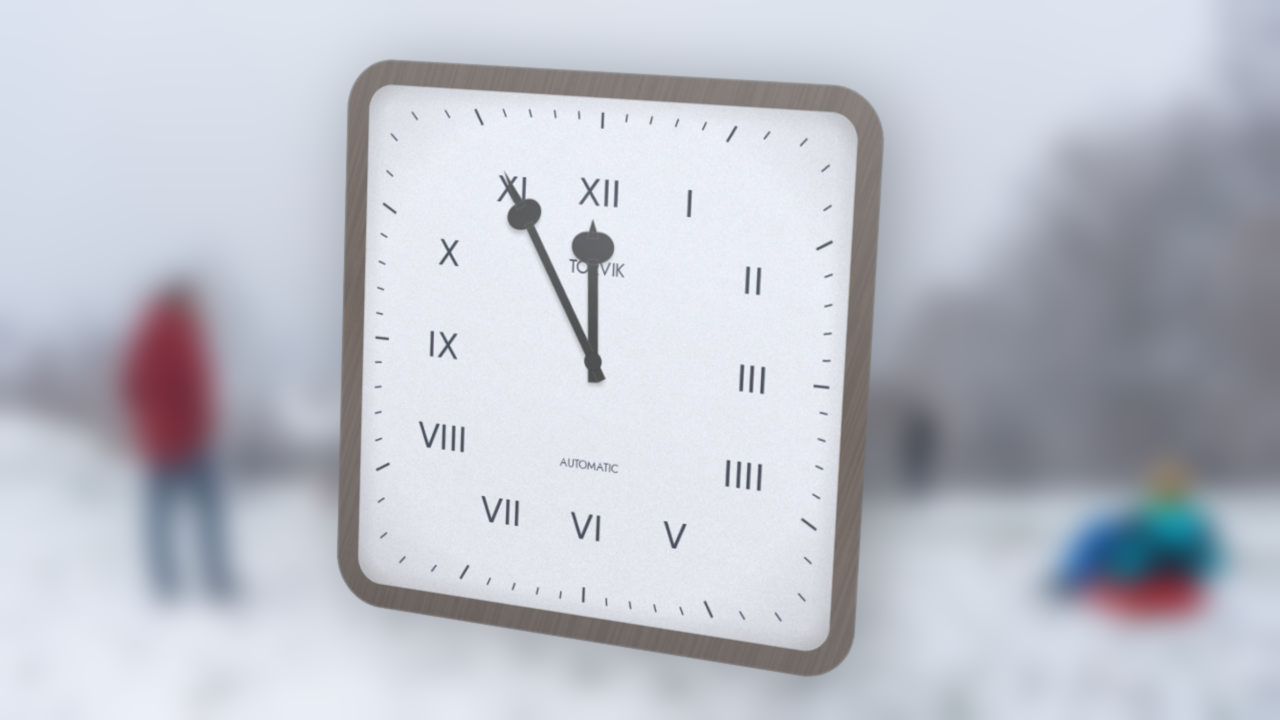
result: **11:55**
